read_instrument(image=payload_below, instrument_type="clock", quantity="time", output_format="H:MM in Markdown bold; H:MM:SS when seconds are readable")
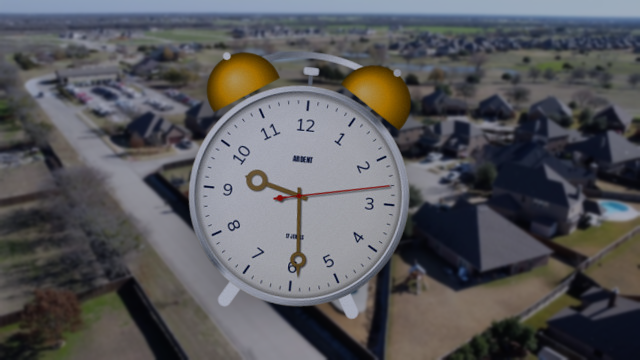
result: **9:29:13**
